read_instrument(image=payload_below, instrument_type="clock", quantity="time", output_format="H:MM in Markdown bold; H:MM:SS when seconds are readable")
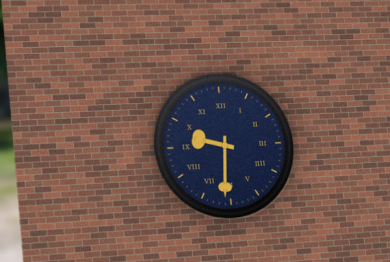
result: **9:31**
